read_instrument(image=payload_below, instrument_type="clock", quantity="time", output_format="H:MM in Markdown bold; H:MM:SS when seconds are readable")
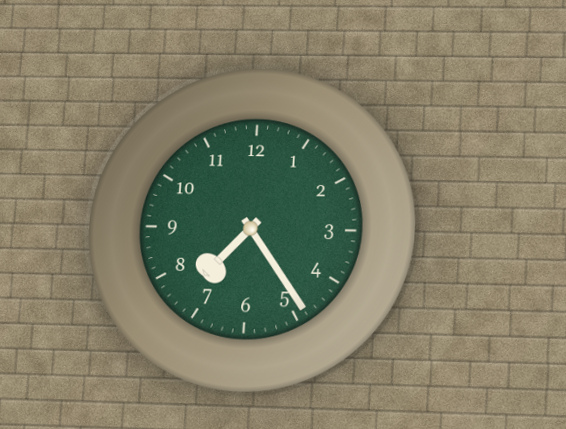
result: **7:24**
